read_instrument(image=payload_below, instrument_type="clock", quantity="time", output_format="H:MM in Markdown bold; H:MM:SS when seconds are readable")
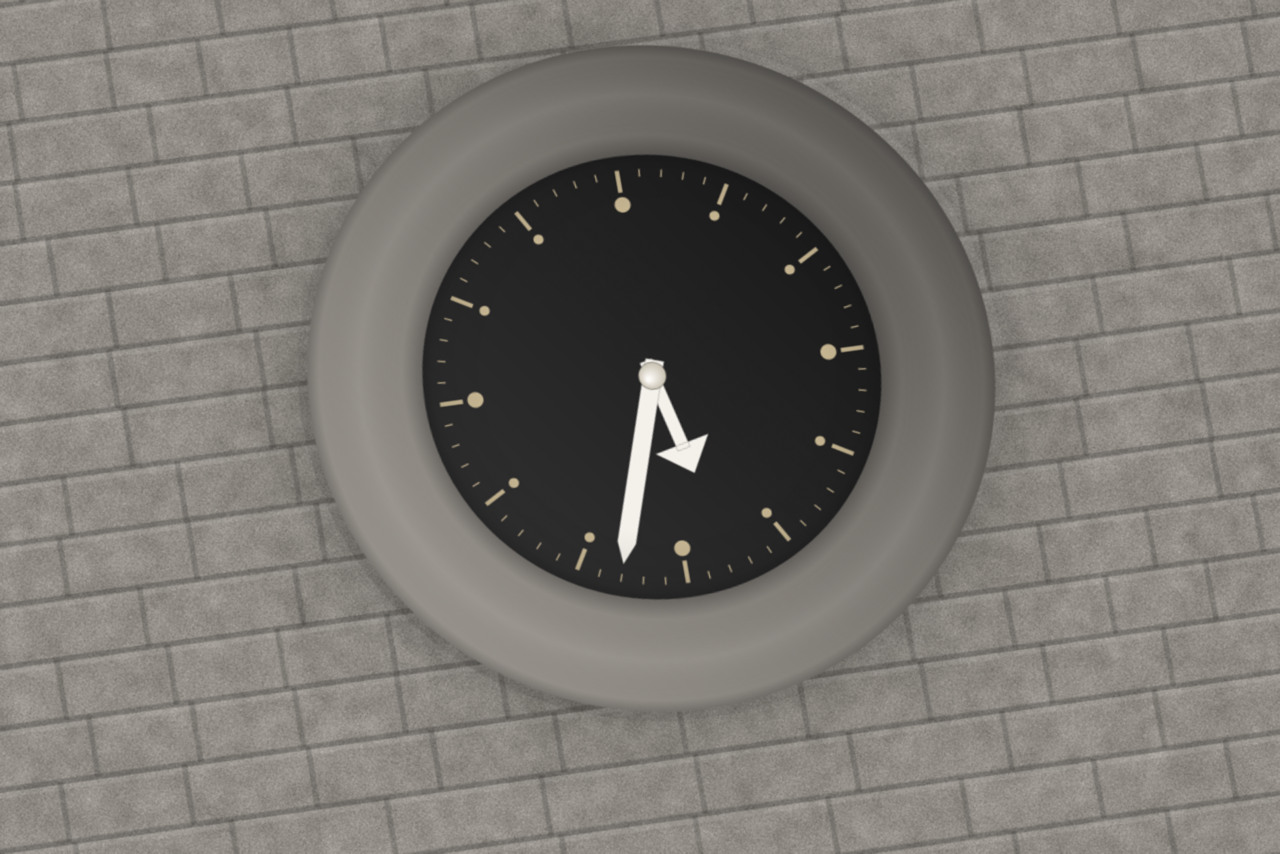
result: **5:33**
